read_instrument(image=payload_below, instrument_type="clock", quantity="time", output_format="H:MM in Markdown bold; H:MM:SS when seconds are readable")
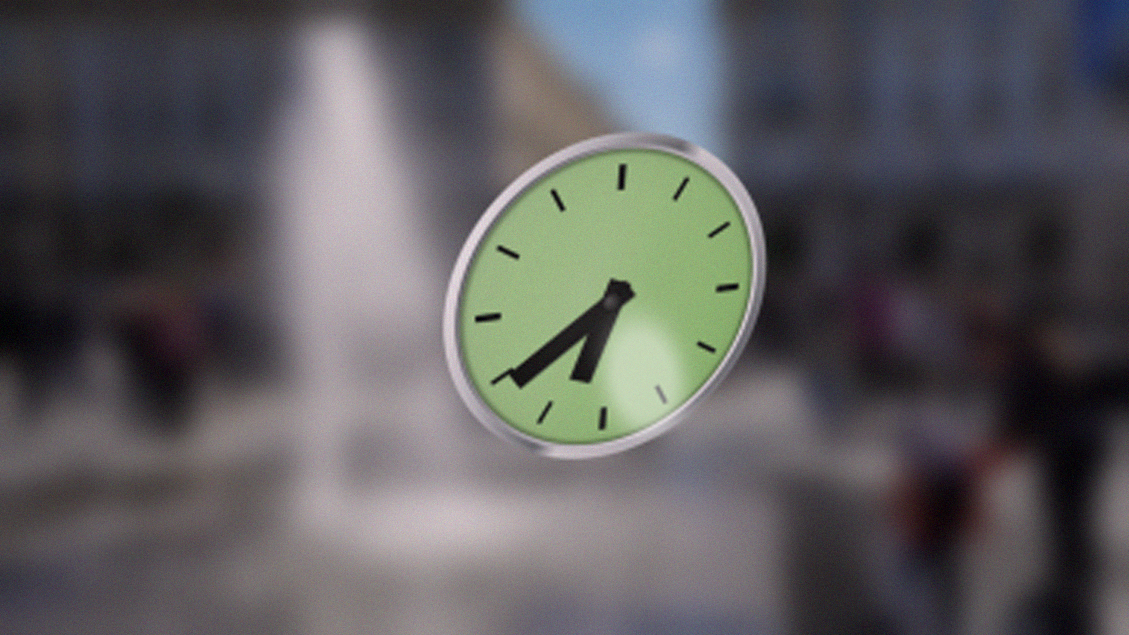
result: **6:39**
